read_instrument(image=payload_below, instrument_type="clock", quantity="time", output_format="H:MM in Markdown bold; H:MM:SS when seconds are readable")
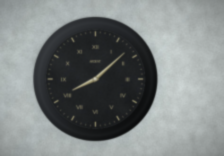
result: **8:08**
